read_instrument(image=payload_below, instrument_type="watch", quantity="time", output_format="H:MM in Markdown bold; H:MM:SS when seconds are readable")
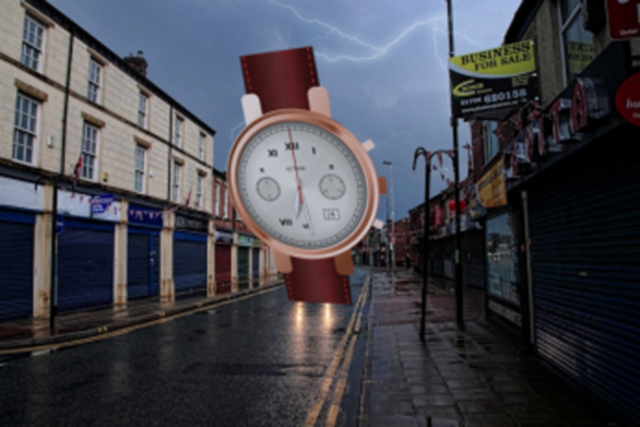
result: **6:29**
